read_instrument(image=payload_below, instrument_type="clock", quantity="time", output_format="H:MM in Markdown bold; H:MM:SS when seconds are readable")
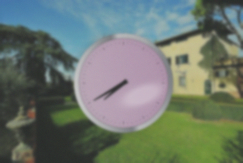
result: **7:40**
